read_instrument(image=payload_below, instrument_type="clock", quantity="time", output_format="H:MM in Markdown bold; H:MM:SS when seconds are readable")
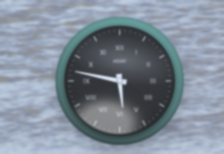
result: **5:47**
